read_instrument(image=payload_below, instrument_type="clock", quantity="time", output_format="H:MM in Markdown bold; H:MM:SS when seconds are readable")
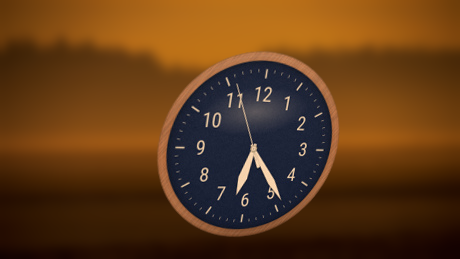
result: **6:23:56**
